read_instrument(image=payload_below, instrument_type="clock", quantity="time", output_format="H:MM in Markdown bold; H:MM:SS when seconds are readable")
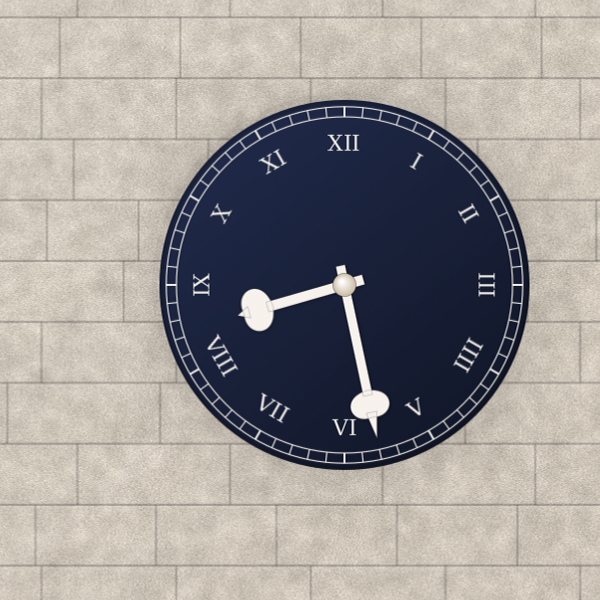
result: **8:28**
